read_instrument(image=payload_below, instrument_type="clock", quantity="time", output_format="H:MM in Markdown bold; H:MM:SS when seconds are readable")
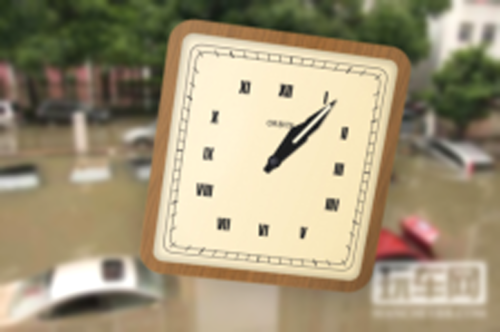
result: **1:06**
